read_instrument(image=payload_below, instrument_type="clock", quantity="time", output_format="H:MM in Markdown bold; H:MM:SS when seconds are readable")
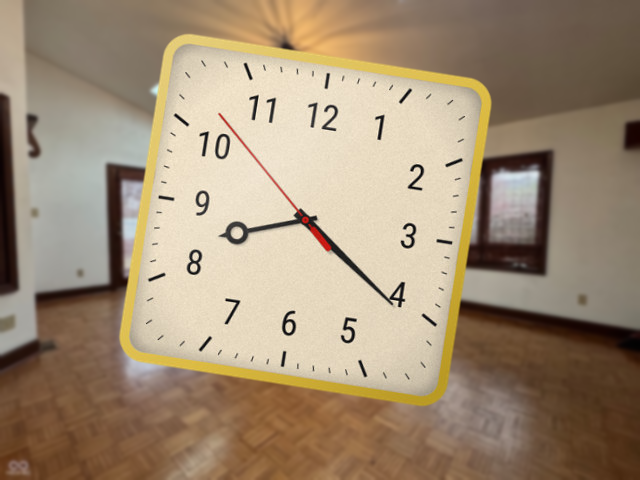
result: **8:20:52**
